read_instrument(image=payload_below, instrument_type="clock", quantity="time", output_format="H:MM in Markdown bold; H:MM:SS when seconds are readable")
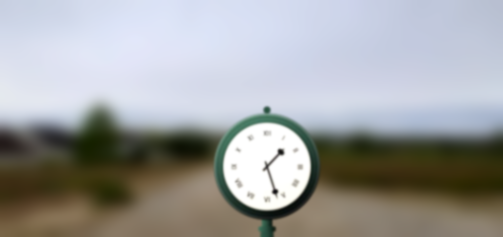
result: **1:27**
